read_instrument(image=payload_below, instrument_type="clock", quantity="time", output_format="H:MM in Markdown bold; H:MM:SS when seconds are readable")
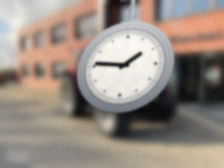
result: **1:46**
